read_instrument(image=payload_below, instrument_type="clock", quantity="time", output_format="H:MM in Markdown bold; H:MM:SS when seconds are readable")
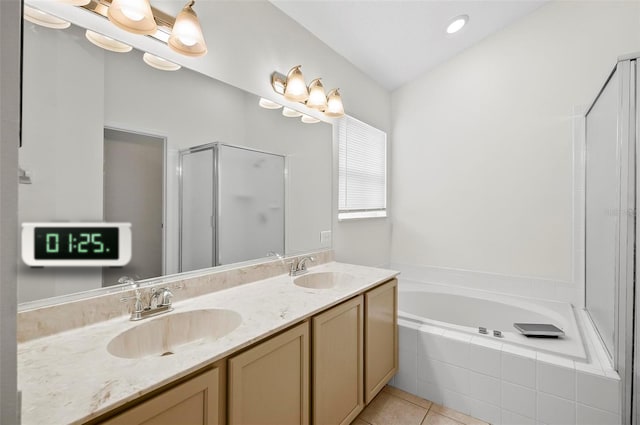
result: **1:25**
